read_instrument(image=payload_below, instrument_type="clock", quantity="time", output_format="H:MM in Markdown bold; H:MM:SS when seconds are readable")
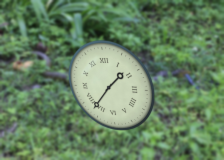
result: **1:37**
